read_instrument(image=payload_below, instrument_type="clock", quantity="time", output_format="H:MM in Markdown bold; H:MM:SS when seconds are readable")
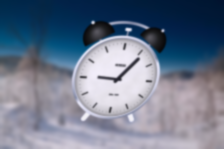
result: **9:06**
